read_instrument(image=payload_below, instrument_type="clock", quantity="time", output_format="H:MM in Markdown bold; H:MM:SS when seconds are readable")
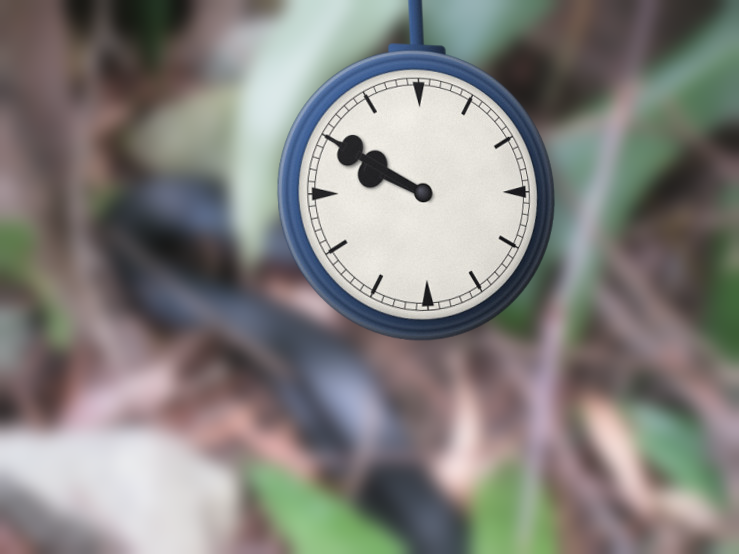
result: **9:50**
